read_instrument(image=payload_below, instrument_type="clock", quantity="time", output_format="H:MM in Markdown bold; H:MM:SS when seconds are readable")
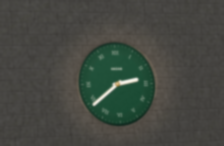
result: **2:39**
